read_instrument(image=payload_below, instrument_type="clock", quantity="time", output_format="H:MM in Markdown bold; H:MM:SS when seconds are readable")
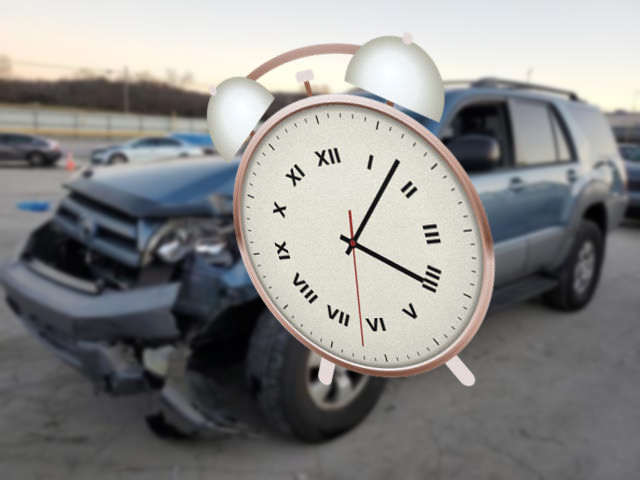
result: **4:07:32**
